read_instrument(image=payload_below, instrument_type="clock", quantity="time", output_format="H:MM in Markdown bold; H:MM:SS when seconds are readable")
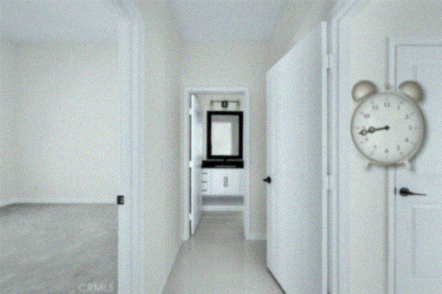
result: **8:43**
